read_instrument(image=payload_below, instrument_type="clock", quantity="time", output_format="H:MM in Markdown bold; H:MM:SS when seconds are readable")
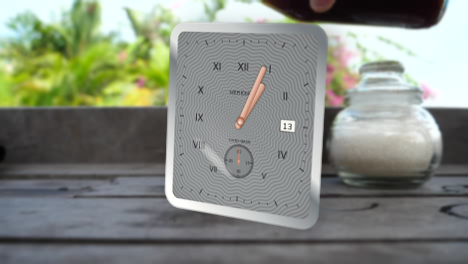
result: **1:04**
